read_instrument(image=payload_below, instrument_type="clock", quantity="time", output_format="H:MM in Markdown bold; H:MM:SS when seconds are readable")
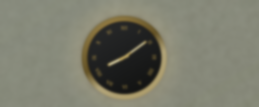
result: **8:09**
